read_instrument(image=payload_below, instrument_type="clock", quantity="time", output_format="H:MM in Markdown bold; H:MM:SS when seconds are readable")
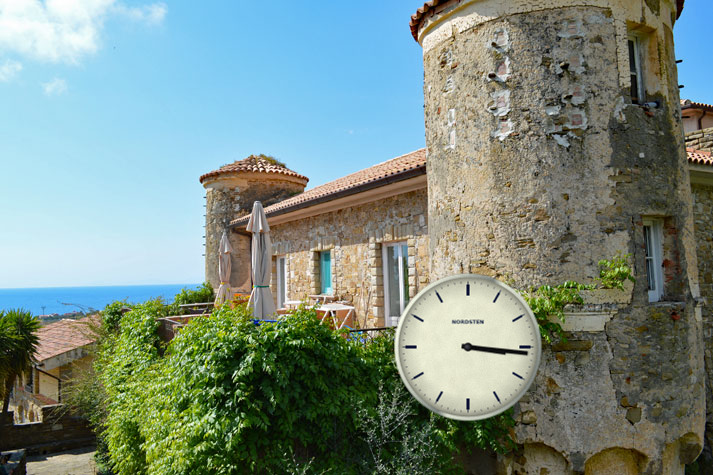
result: **3:16**
